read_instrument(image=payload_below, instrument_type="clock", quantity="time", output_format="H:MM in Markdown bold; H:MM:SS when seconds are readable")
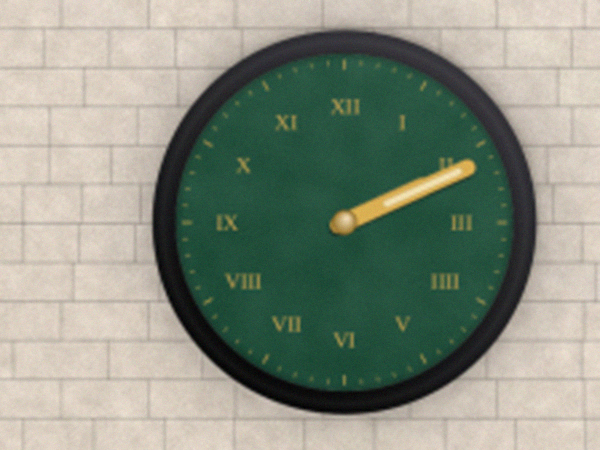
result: **2:11**
